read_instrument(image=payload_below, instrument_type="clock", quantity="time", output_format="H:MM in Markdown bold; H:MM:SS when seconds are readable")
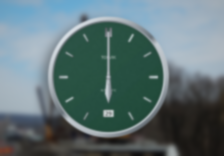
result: **6:00**
